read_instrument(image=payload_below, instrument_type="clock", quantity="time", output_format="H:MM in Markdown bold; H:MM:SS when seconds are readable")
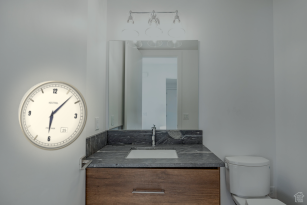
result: **6:07**
